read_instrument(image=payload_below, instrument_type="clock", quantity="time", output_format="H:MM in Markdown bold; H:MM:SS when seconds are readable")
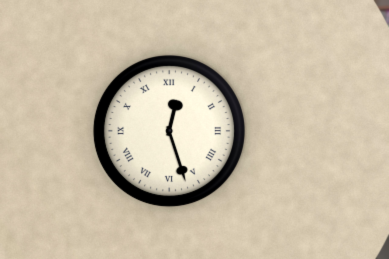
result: **12:27**
